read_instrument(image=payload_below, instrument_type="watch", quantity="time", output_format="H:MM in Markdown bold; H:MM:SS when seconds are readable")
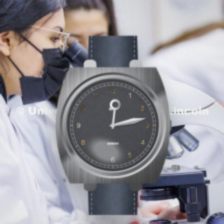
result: **12:13**
